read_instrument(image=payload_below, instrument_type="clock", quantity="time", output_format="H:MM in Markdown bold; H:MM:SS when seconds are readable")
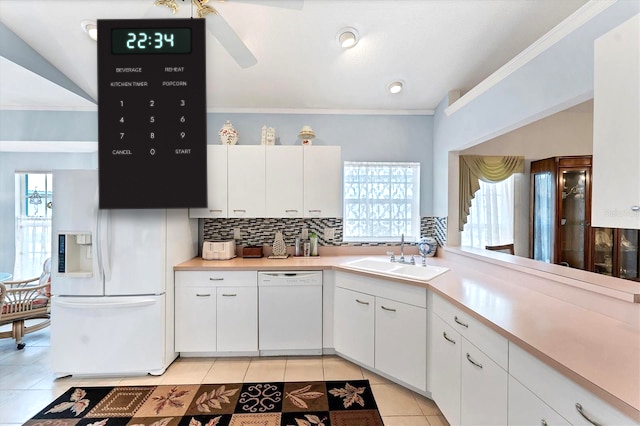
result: **22:34**
